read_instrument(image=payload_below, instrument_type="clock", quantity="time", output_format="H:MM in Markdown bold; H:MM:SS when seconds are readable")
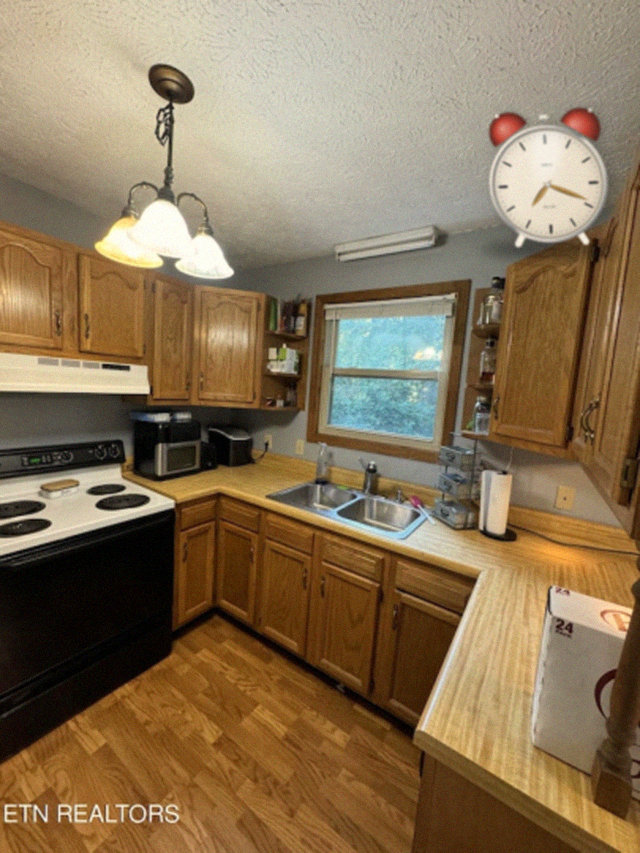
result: **7:19**
